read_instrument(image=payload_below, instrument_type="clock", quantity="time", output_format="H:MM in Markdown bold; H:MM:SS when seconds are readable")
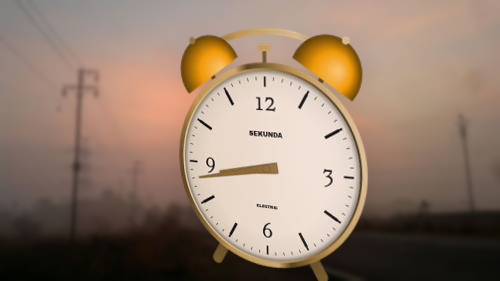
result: **8:43**
